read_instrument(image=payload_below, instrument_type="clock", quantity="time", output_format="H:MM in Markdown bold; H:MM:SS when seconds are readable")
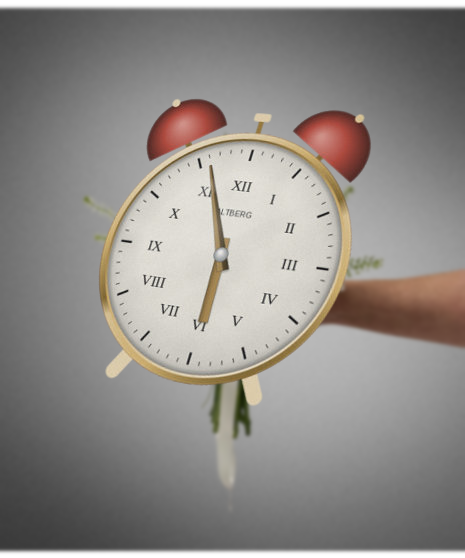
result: **5:56**
